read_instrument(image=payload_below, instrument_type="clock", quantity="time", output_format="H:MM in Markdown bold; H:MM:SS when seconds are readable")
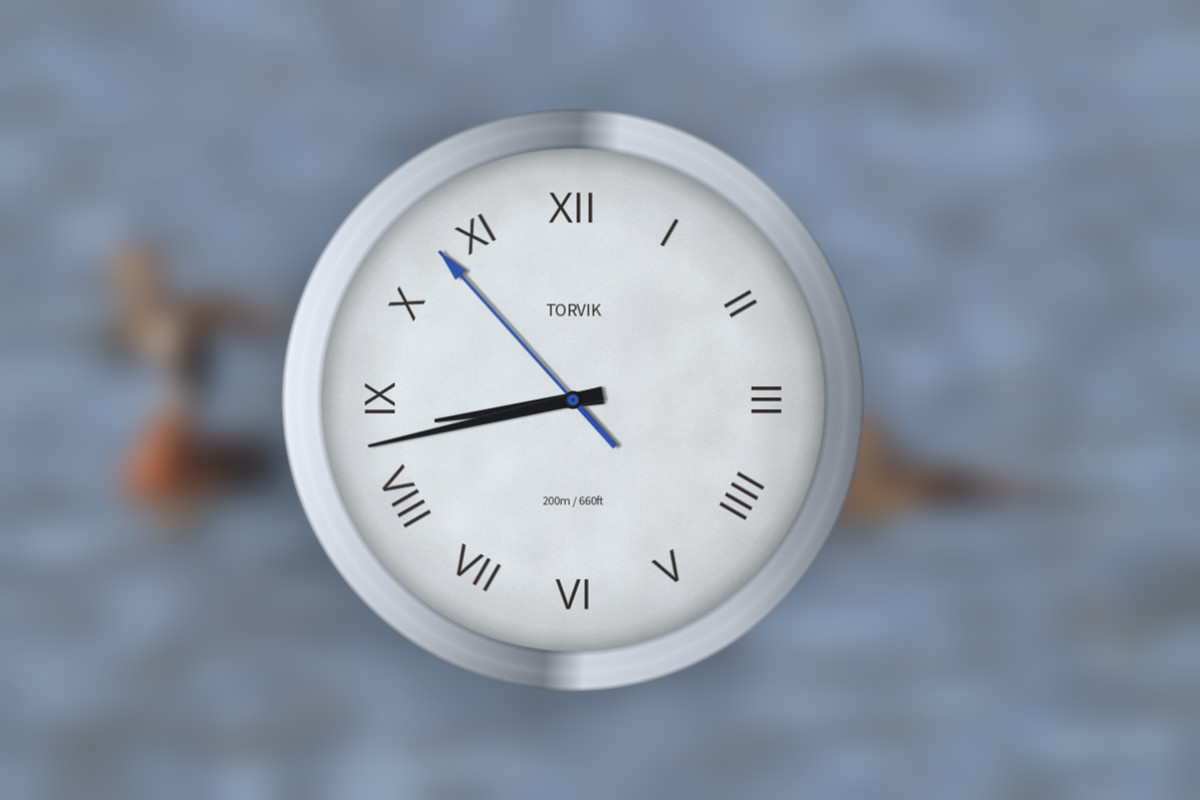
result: **8:42:53**
